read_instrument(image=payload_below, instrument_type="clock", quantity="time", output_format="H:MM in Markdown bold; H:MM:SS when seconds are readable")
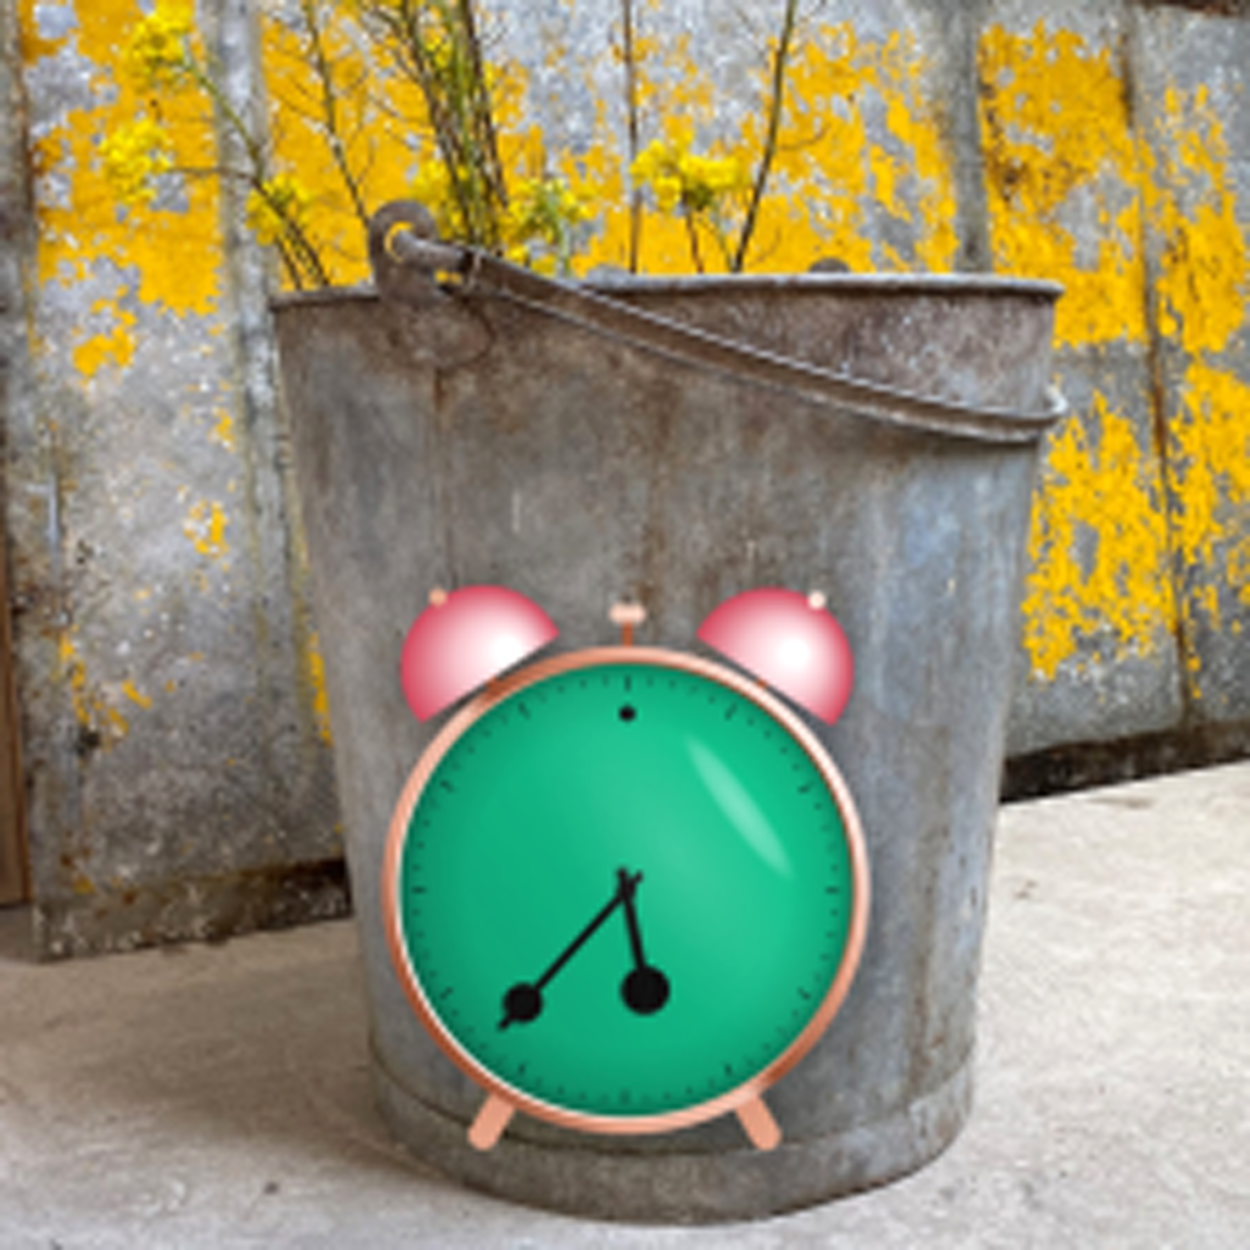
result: **5:37**
